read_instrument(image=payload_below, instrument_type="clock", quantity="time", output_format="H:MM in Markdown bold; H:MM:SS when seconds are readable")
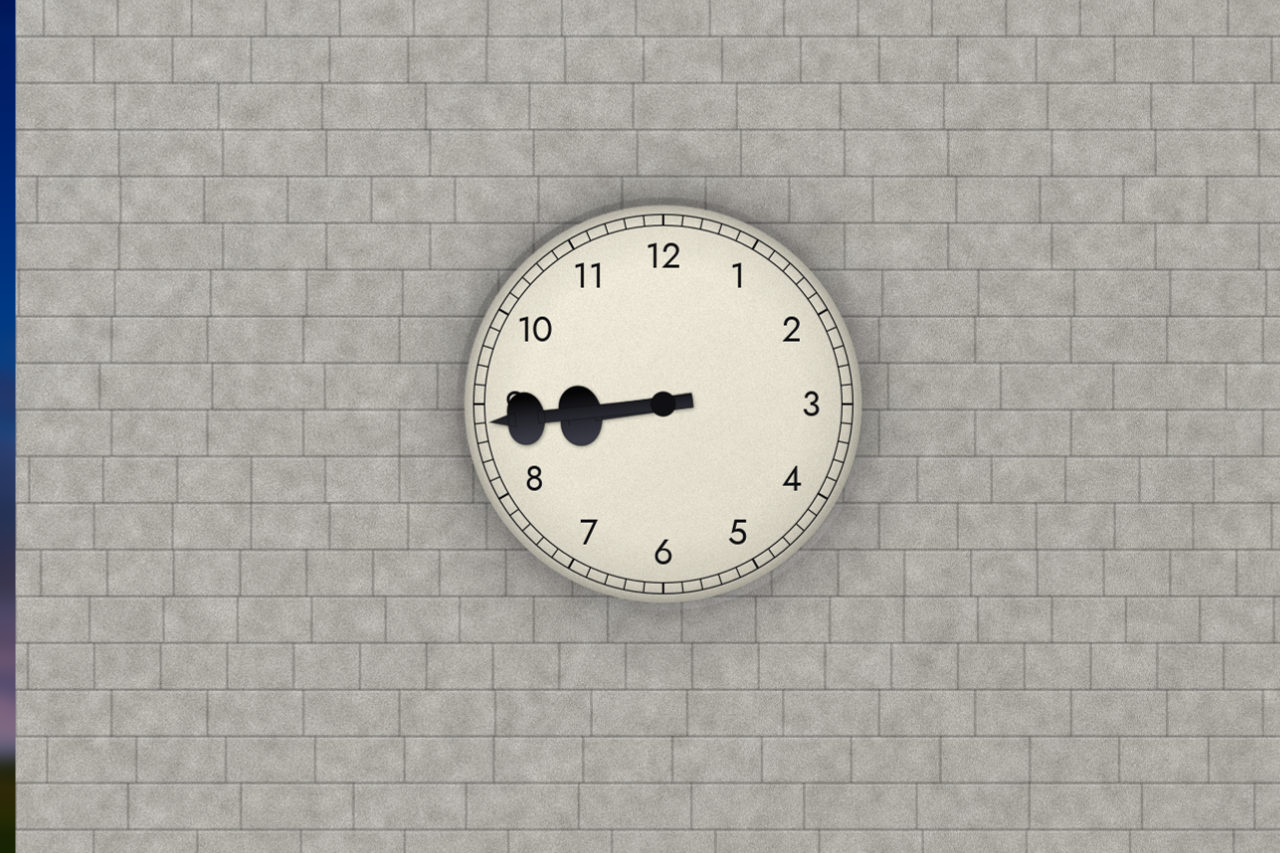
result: **8:44**
